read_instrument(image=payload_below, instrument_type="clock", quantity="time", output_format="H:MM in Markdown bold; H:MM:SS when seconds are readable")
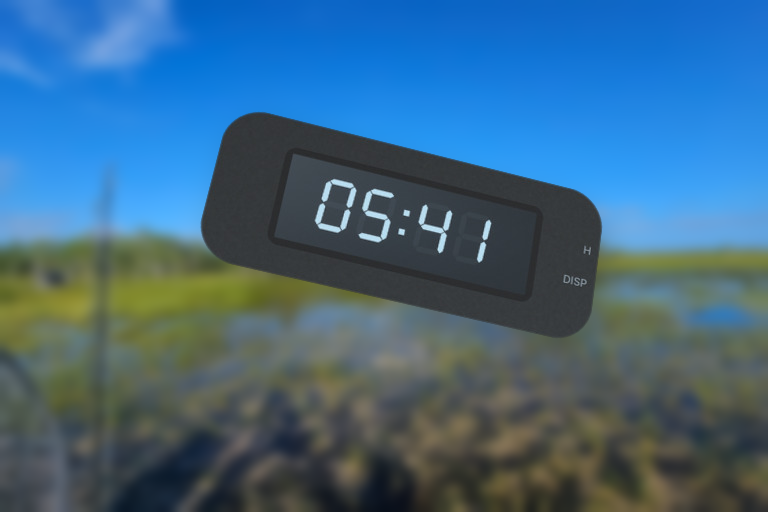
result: **5:41**
